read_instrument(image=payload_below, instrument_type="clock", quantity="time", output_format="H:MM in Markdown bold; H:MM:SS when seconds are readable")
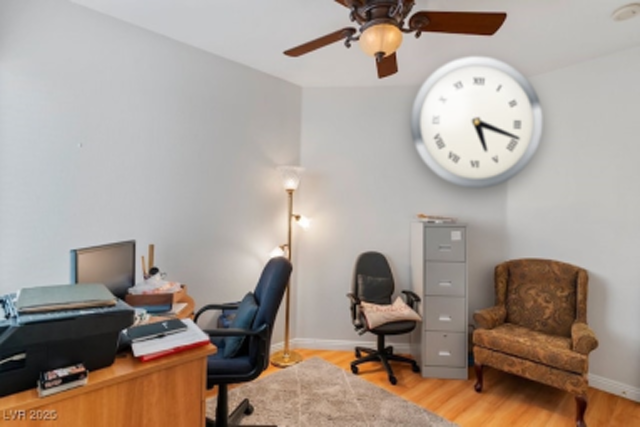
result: **5:18**
